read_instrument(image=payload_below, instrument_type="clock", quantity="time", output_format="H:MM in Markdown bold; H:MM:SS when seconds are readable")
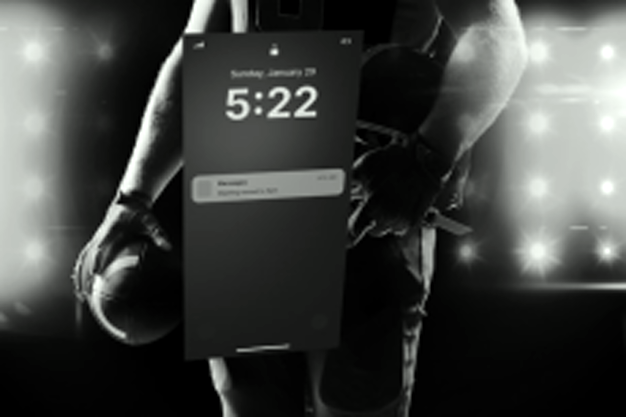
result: **5:22**
